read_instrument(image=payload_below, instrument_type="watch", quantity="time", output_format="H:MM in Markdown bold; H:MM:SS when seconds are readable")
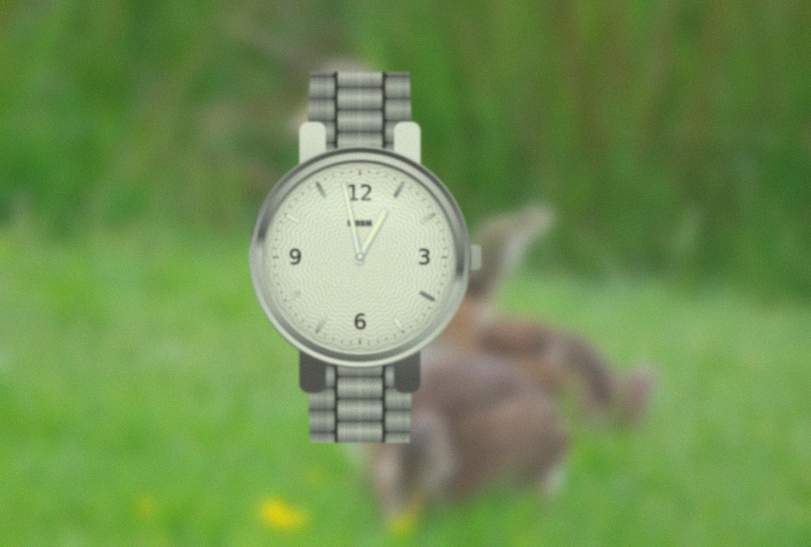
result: **12:58**
